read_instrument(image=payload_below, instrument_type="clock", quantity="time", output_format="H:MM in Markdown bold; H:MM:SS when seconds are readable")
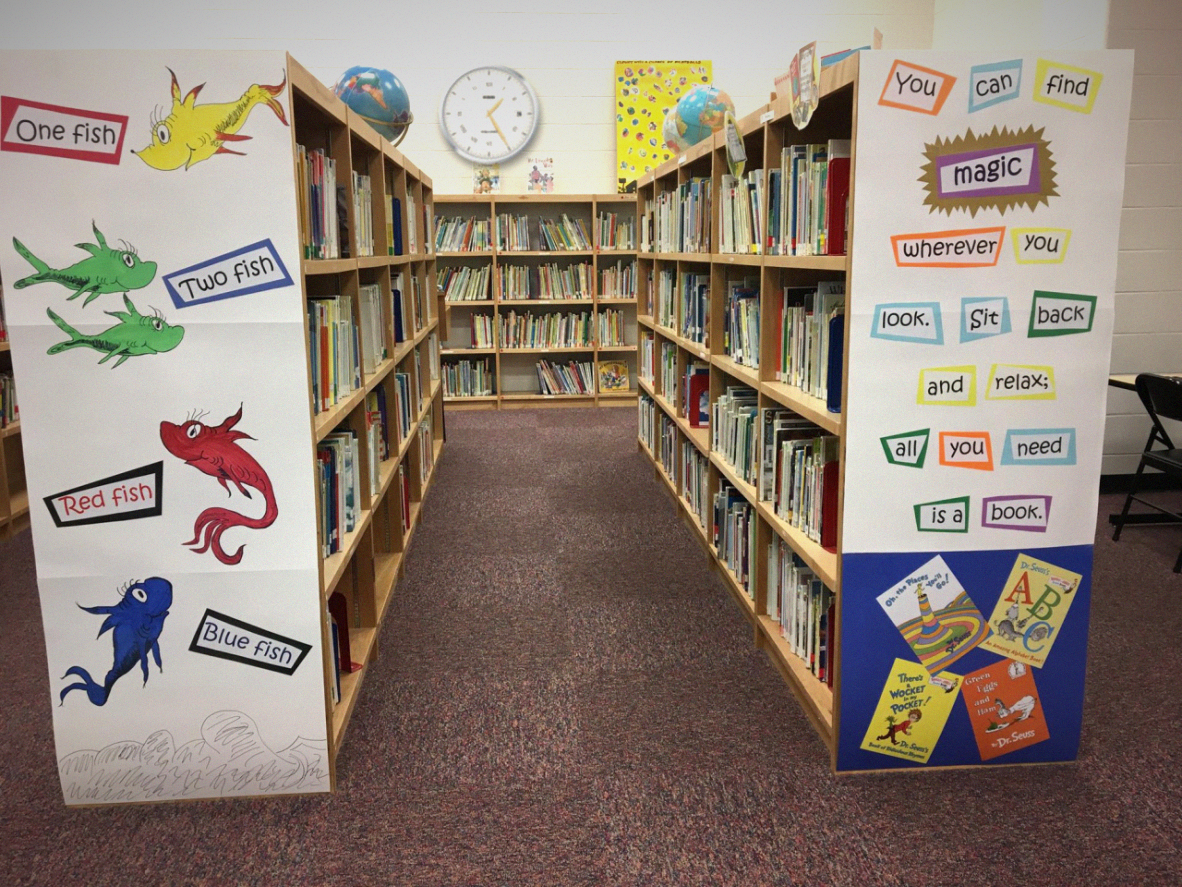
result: **1:25**
